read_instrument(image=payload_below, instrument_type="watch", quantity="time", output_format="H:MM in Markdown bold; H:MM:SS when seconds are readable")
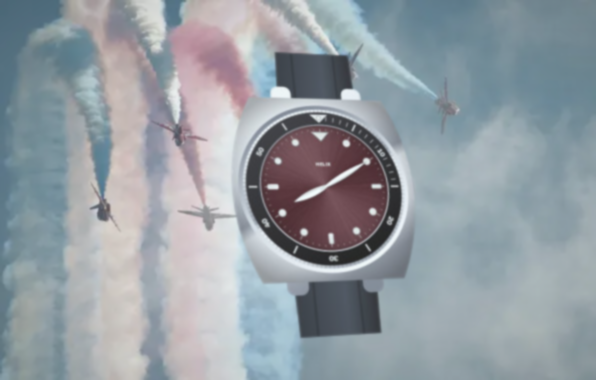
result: **8:10**
